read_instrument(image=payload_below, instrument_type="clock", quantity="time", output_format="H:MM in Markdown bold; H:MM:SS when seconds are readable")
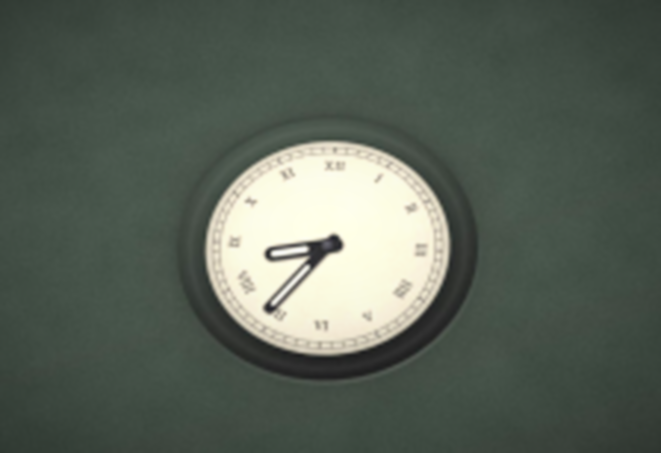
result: **8:36**
